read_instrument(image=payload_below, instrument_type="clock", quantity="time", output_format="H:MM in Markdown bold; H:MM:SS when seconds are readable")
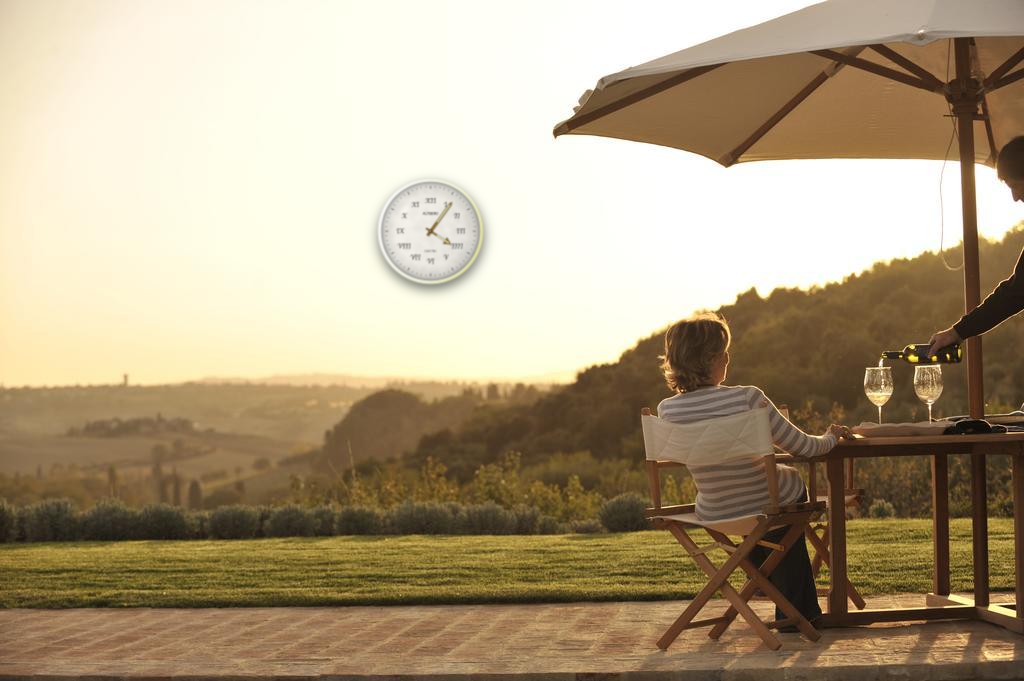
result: **4:06**
